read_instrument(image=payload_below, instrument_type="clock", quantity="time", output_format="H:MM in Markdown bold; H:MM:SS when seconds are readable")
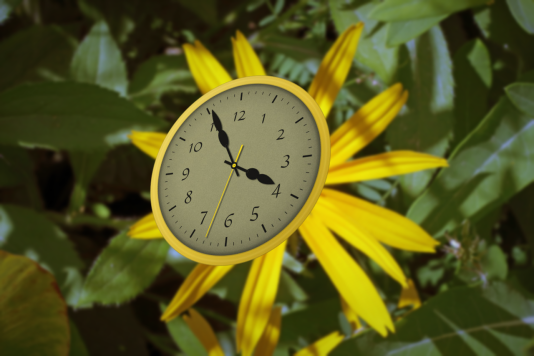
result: **3:55:33**
